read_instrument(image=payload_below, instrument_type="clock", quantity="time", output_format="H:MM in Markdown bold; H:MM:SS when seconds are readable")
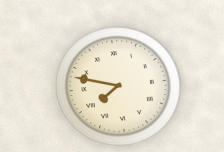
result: **7:48**
